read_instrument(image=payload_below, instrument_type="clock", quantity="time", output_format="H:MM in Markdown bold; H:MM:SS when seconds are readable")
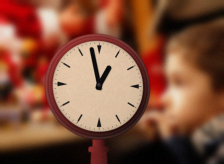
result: **12:58**
